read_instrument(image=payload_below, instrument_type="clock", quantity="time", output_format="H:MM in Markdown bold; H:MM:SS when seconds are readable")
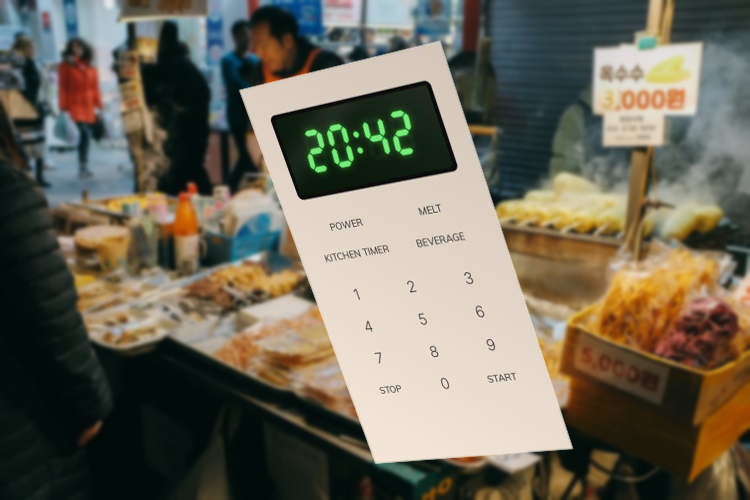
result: **20:42**
